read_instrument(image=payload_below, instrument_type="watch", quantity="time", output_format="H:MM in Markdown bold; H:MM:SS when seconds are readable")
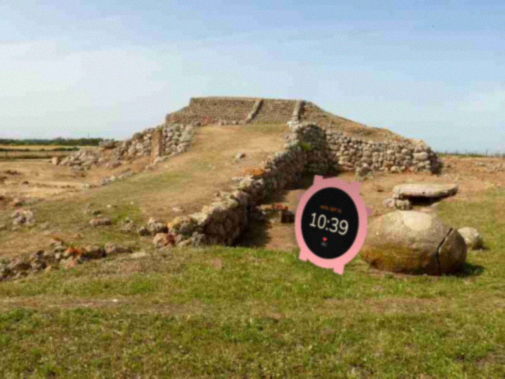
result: **10:39**
